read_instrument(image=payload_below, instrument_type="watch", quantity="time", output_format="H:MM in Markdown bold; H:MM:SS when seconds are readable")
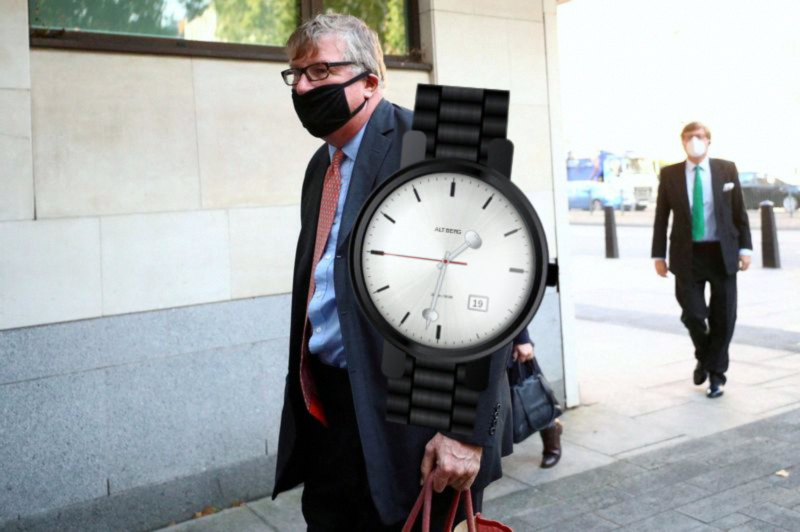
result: **1:31:45**
